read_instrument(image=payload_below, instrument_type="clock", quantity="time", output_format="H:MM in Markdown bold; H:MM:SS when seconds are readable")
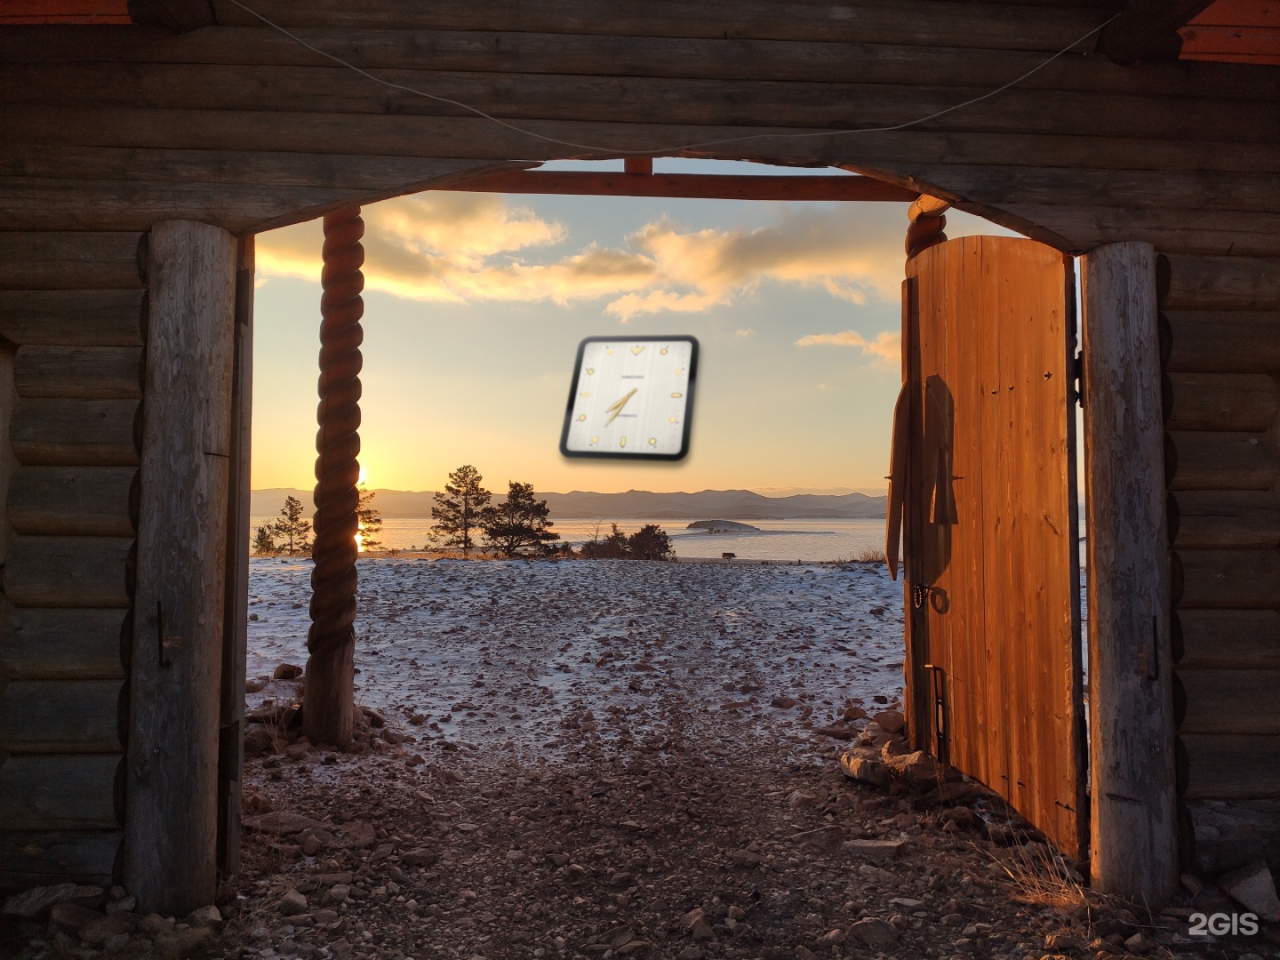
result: **7:35**
